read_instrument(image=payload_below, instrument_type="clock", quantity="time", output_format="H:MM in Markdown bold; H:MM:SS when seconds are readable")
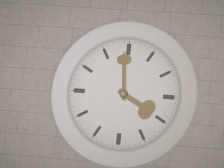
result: **3:59**
